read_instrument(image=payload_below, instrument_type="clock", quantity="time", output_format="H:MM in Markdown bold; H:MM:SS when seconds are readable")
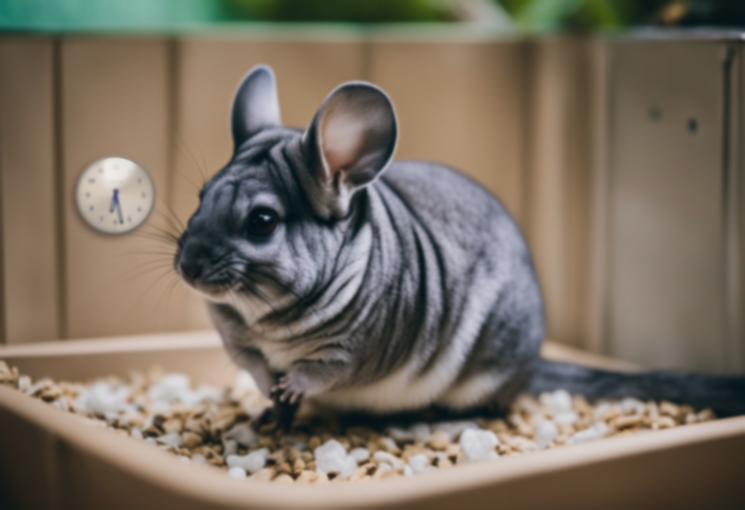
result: **6:28**
